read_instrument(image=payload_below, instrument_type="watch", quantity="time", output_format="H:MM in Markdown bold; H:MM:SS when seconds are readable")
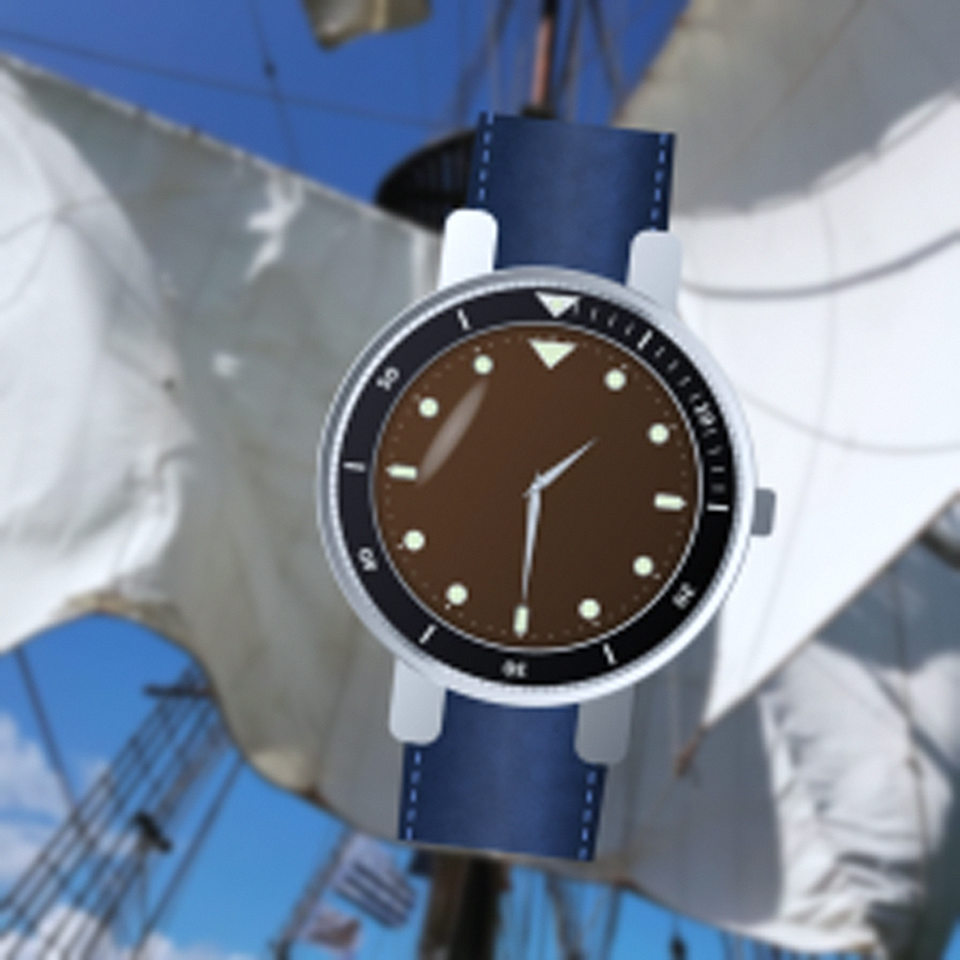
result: **1:30**
